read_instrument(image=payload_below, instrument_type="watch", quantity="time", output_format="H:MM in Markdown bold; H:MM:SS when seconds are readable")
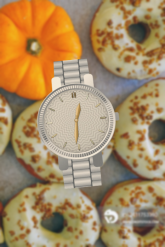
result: **12:31**
